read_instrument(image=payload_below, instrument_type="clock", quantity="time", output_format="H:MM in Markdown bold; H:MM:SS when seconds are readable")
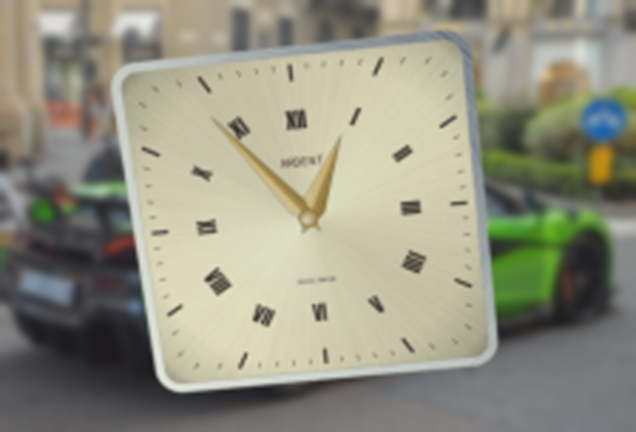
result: **12:54**
